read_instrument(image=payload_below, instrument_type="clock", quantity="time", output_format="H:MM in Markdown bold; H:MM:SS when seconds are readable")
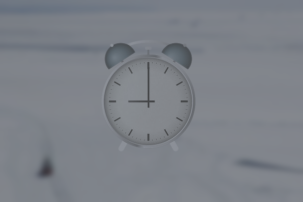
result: **9:00**
